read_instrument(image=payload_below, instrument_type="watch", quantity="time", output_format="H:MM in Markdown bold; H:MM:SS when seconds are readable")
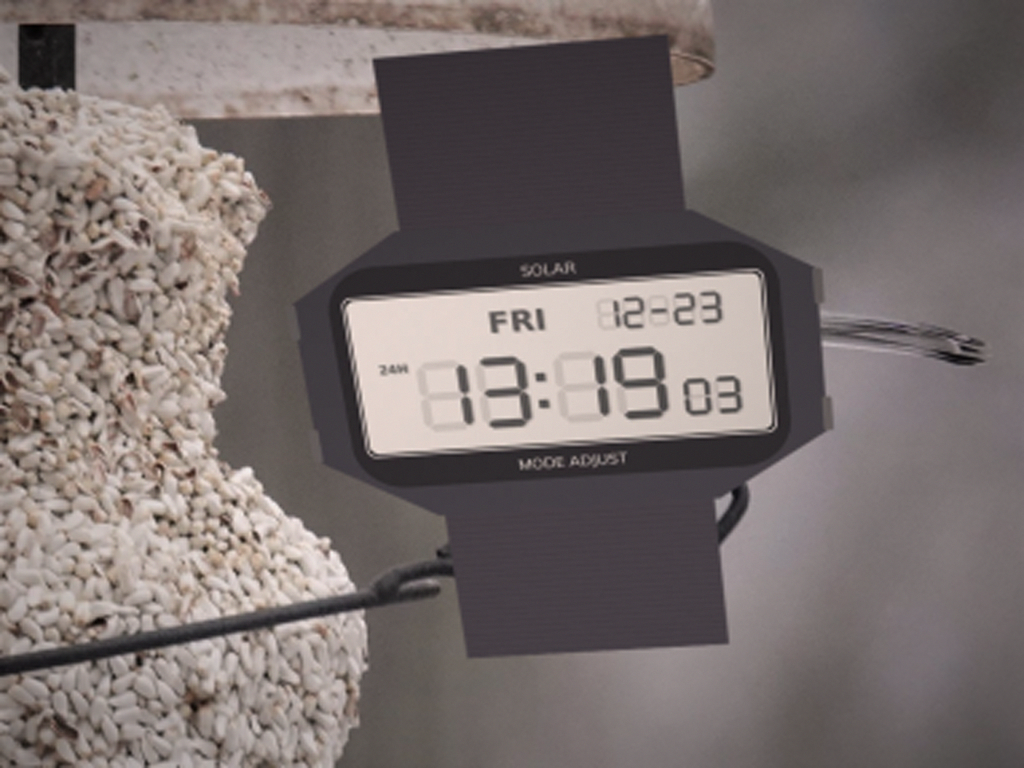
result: **13:19:03**
